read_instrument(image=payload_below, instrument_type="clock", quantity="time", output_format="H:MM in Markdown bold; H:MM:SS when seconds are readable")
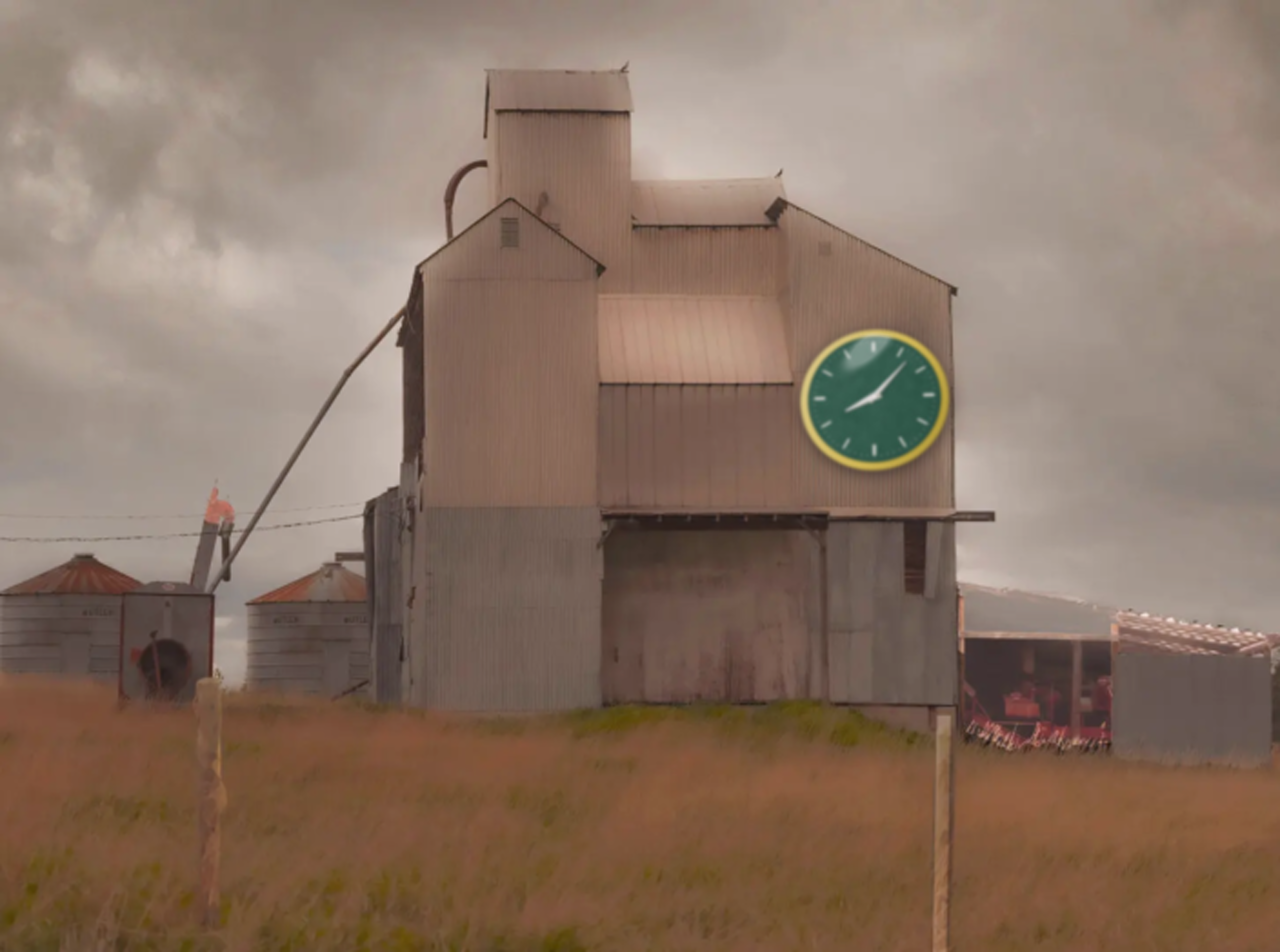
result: **8:07**
